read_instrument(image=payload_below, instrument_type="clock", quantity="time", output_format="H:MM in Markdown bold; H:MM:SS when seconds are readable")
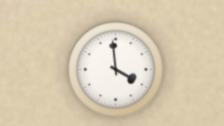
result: **3:59**
